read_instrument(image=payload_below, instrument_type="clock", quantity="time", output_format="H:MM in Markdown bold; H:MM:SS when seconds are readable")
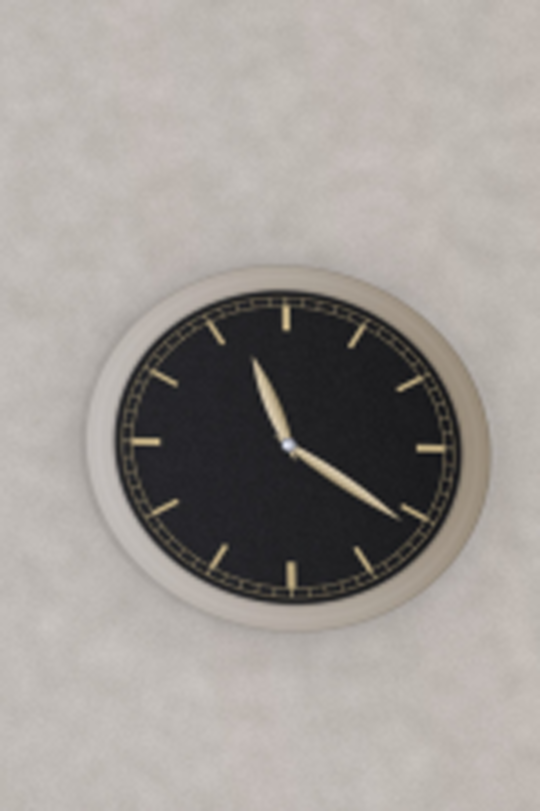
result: **11:21**
